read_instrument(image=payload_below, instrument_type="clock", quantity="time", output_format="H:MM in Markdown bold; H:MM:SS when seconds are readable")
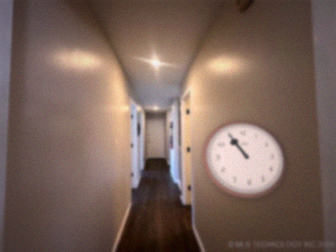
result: **10:55**
